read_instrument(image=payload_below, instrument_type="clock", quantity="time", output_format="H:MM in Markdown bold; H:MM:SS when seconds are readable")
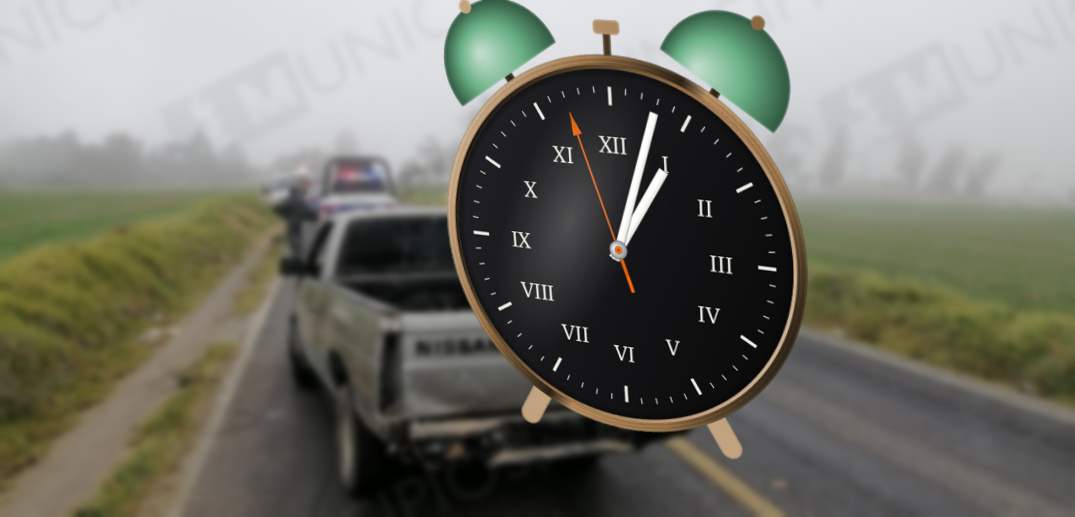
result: **1:02:57**
